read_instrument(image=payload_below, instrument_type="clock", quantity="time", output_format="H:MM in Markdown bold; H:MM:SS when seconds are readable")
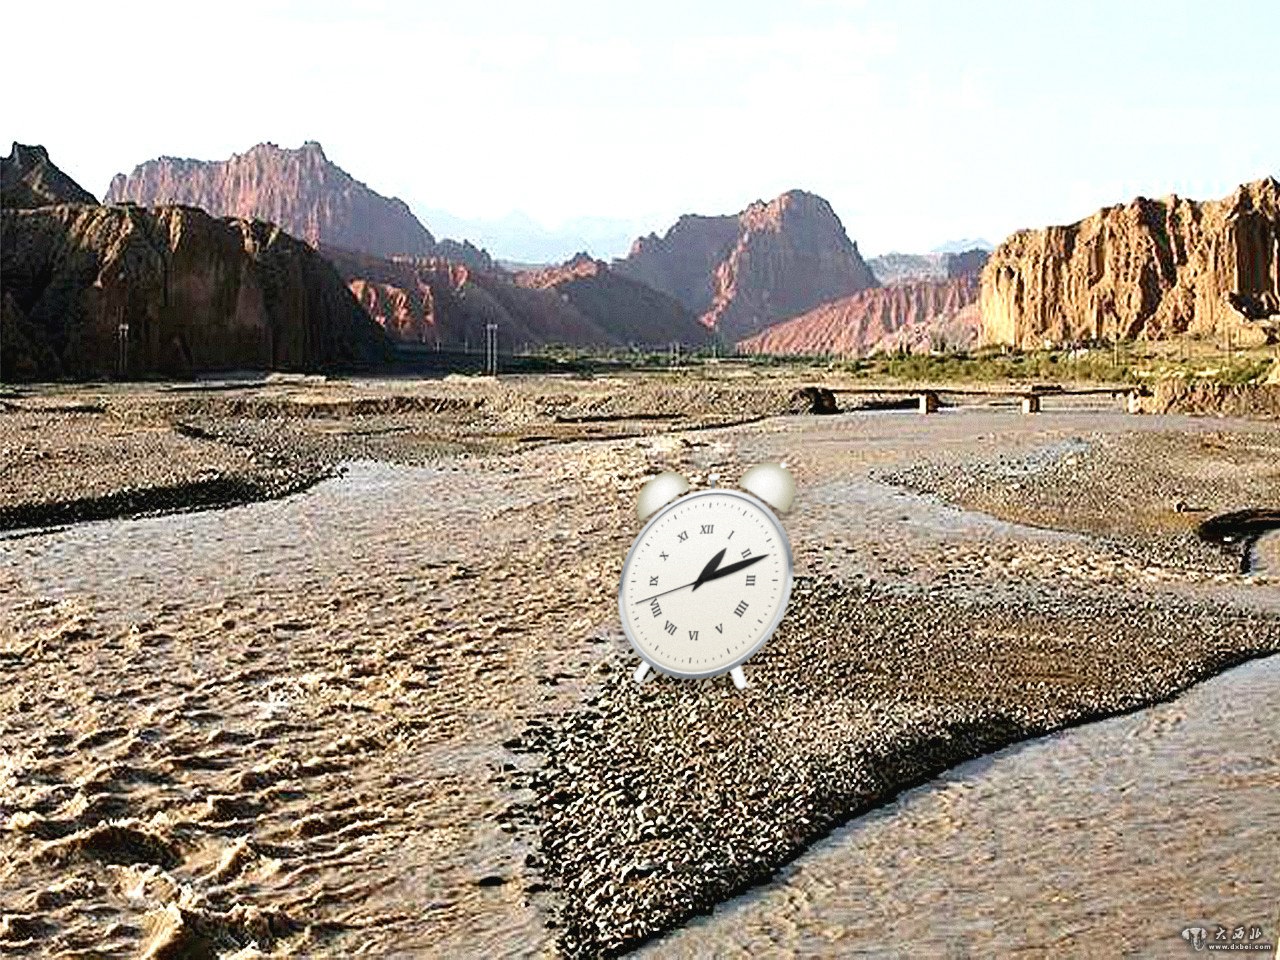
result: **1:11:42**
